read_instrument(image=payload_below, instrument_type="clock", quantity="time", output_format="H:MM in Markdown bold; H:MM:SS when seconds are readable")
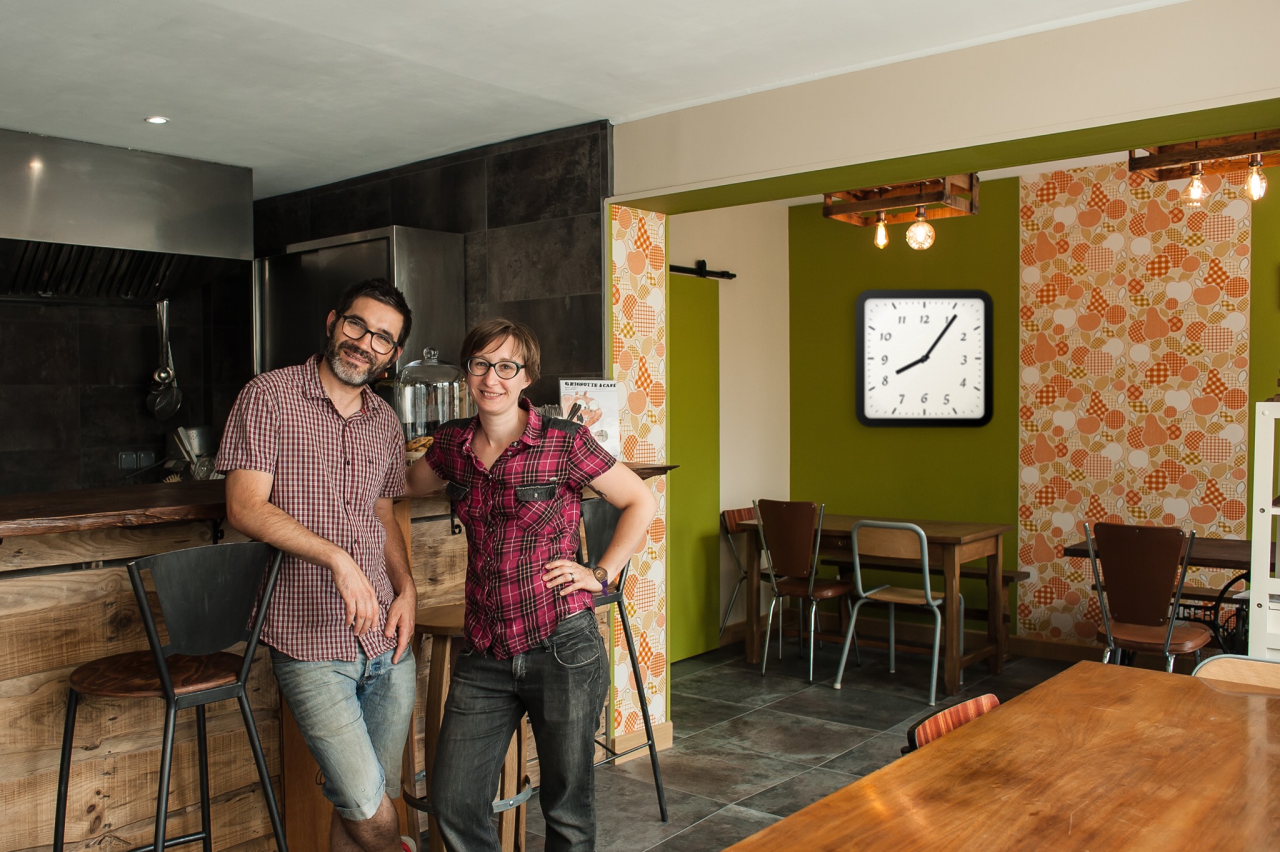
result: **8:06**
